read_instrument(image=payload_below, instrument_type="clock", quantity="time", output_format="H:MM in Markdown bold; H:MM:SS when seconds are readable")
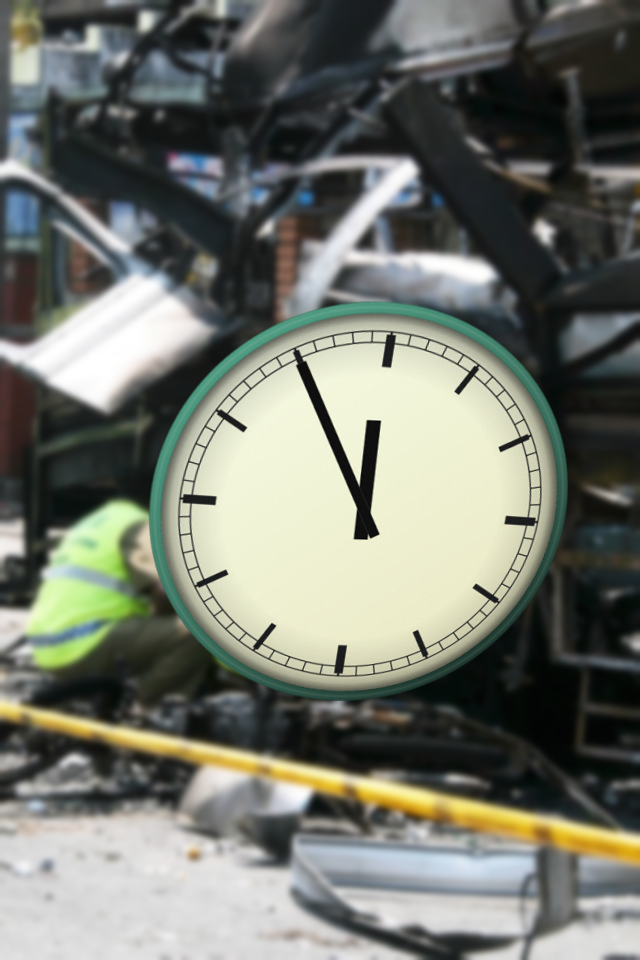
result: **11:55**
